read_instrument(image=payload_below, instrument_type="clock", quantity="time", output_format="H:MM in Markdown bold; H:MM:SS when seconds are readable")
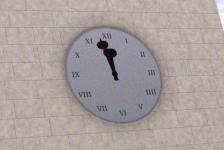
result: **11:58**
